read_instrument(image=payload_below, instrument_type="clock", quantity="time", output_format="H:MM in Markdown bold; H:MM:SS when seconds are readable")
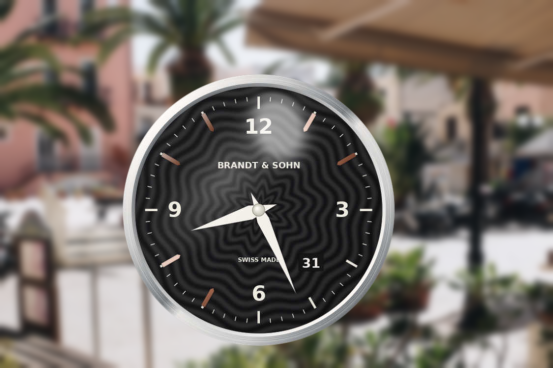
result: **8:26**
